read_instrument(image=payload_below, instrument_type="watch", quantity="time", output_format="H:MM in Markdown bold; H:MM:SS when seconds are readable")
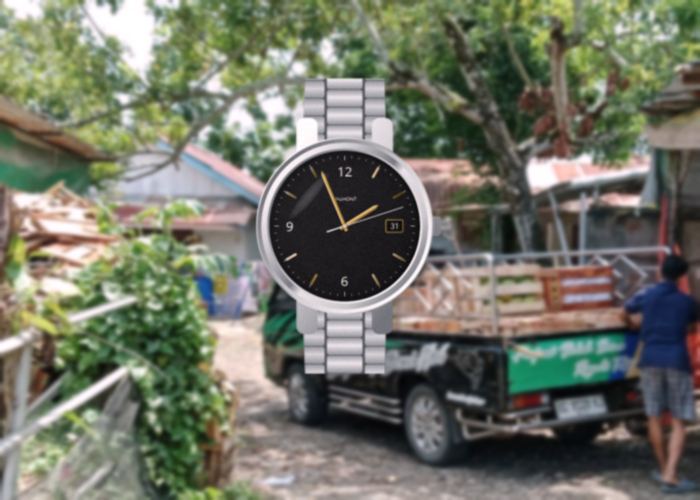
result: **1:56:12**
